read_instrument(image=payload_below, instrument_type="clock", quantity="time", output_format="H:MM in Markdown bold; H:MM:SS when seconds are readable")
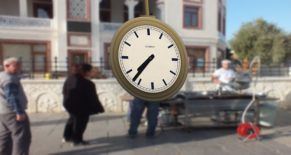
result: **7:37**
